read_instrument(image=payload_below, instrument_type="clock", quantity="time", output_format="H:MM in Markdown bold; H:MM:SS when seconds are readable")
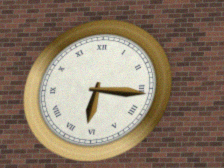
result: **6:16**
